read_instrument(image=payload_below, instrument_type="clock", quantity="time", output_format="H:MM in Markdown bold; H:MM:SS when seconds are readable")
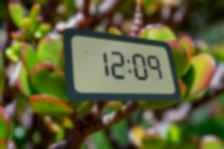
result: **12:09**
